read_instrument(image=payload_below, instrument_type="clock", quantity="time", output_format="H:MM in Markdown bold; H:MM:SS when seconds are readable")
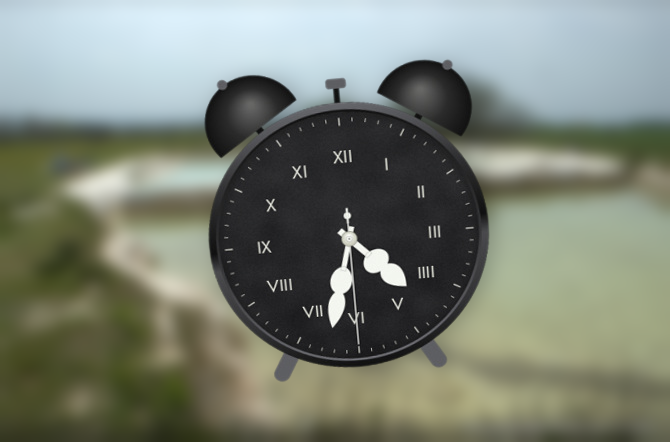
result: **4:32:30**
